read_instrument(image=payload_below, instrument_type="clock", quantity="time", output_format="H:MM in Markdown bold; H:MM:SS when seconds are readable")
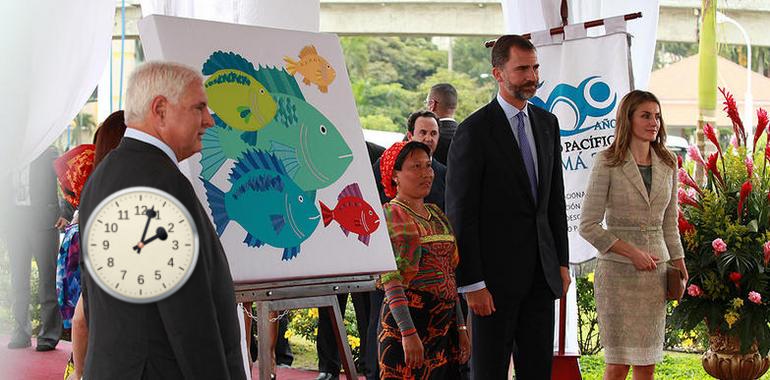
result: **2:03**
